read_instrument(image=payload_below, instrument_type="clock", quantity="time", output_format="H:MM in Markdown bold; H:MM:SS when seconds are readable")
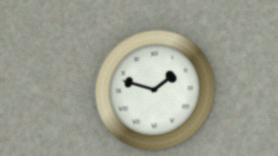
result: **1:48**
